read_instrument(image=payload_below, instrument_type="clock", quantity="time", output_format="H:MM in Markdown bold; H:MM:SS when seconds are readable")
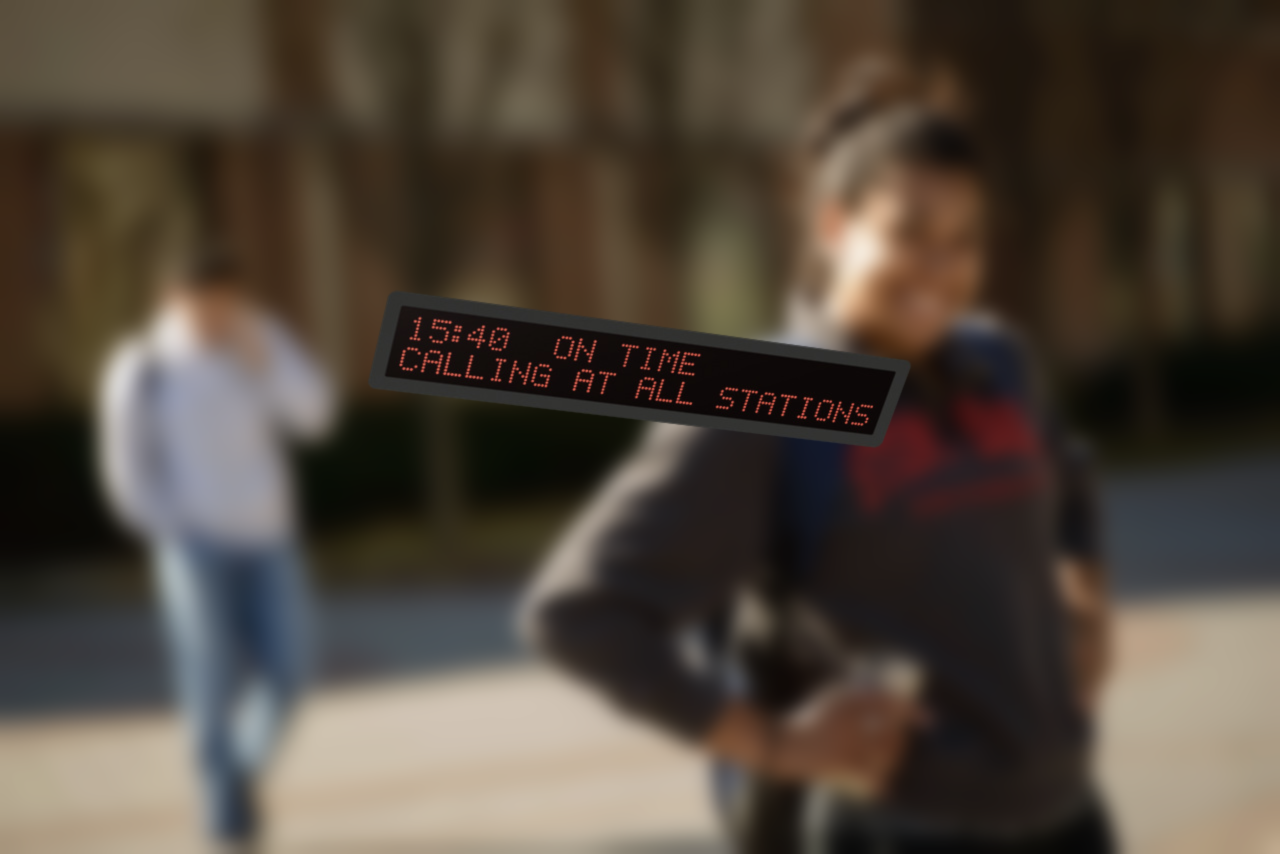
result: **15:40**
